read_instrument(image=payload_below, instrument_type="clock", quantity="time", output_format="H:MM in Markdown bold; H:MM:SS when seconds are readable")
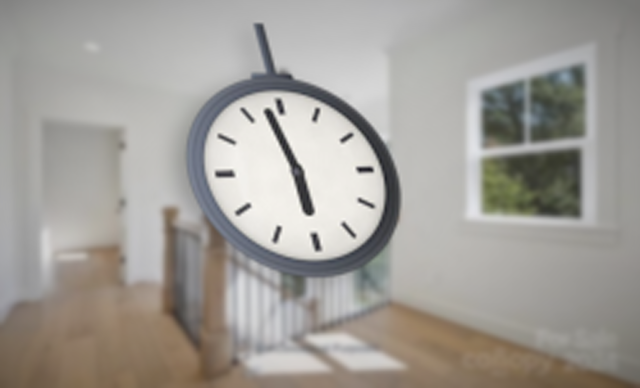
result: **5:58**
